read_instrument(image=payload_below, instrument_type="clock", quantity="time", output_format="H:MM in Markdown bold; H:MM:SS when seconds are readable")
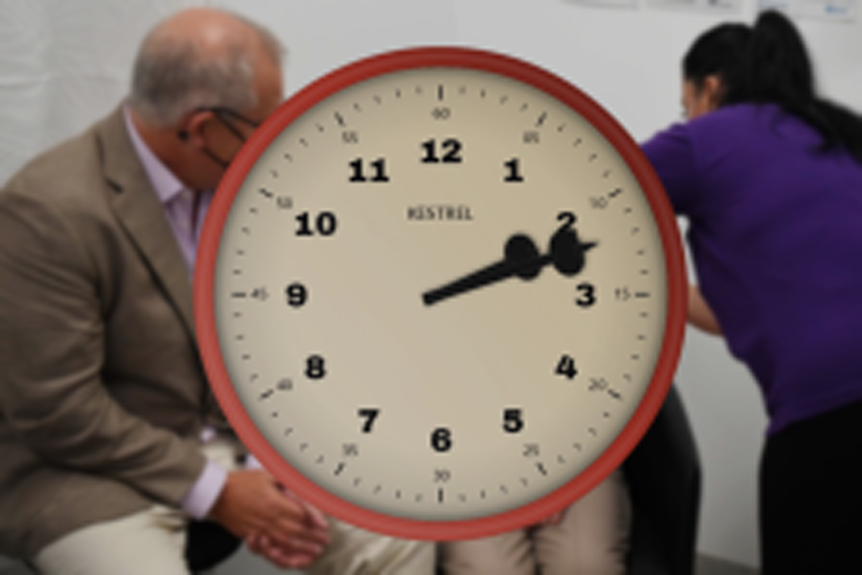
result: **2:12**
